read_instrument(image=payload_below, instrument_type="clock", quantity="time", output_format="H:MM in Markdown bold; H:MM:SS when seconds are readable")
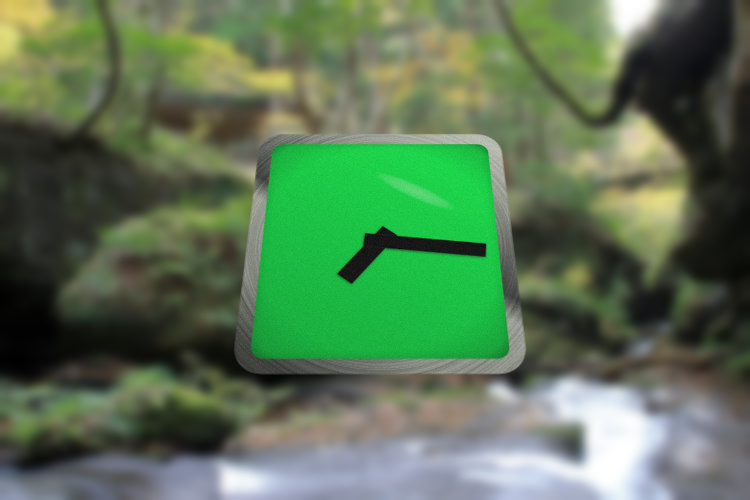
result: **7:16**
